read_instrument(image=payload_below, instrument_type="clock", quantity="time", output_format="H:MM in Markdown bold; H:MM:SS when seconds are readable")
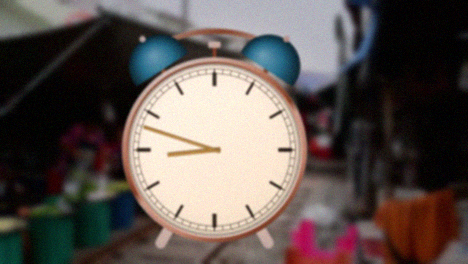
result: **8:48**
